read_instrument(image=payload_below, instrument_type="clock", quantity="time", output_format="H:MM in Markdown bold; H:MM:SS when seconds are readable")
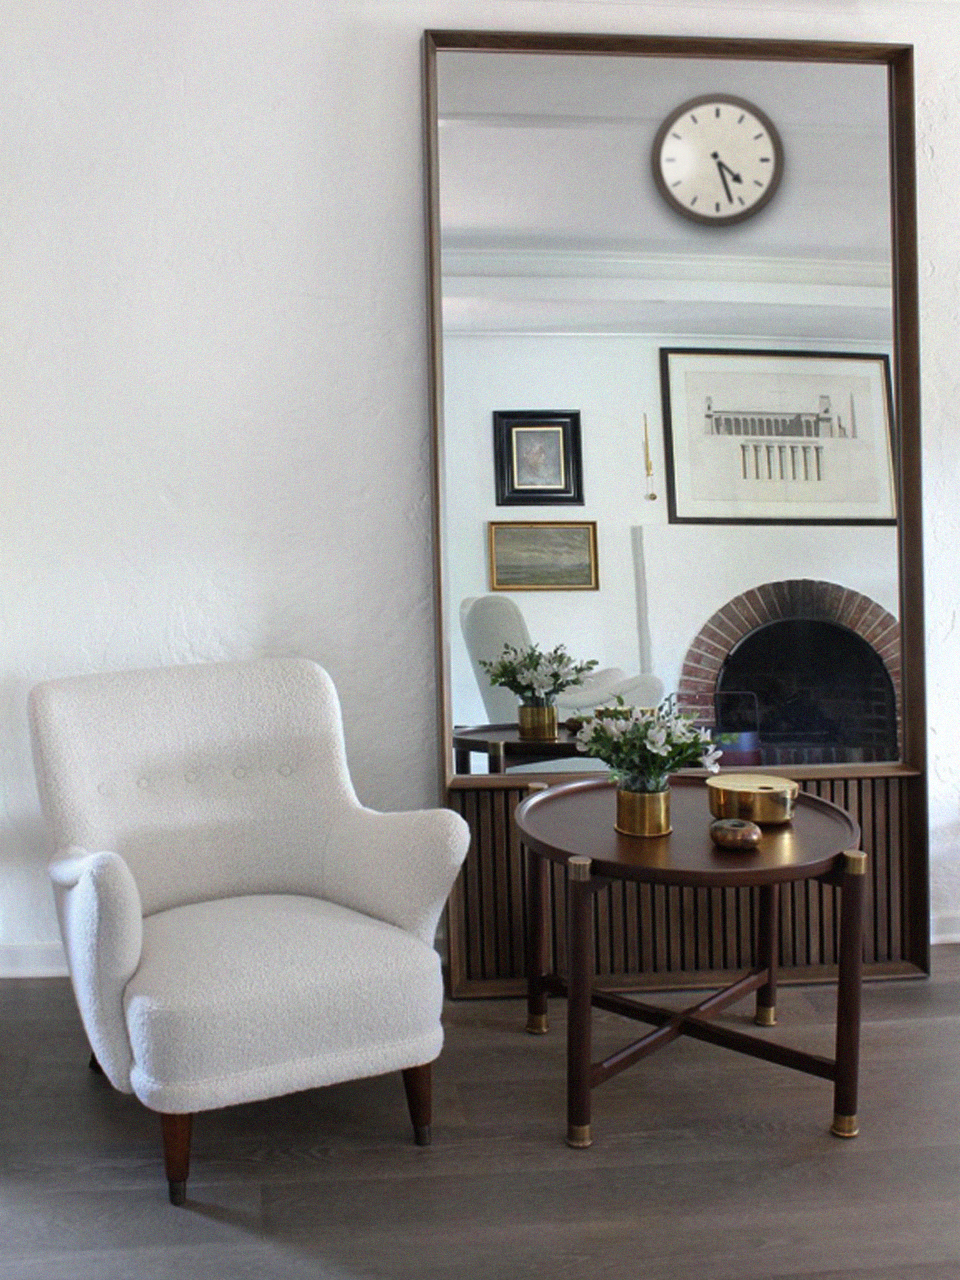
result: **4:27**
